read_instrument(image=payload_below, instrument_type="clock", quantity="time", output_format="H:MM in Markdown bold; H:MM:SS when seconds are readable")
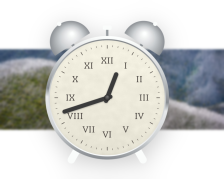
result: **12:42**
